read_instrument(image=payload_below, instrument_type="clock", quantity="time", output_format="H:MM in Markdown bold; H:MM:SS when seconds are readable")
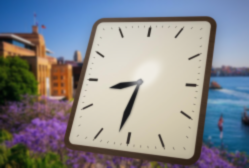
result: **8:32**
